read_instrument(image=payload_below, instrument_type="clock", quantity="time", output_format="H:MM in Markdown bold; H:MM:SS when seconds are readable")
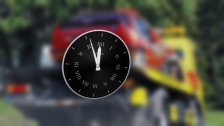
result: **11:56**
